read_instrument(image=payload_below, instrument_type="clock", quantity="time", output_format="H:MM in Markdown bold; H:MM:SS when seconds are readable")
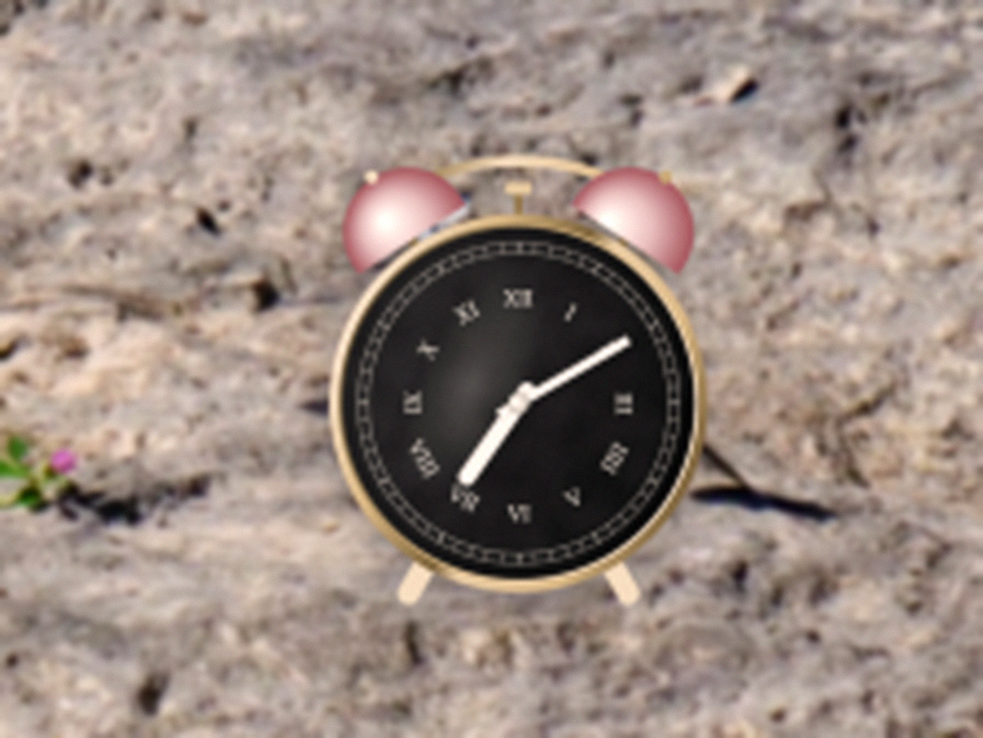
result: **7:10**
